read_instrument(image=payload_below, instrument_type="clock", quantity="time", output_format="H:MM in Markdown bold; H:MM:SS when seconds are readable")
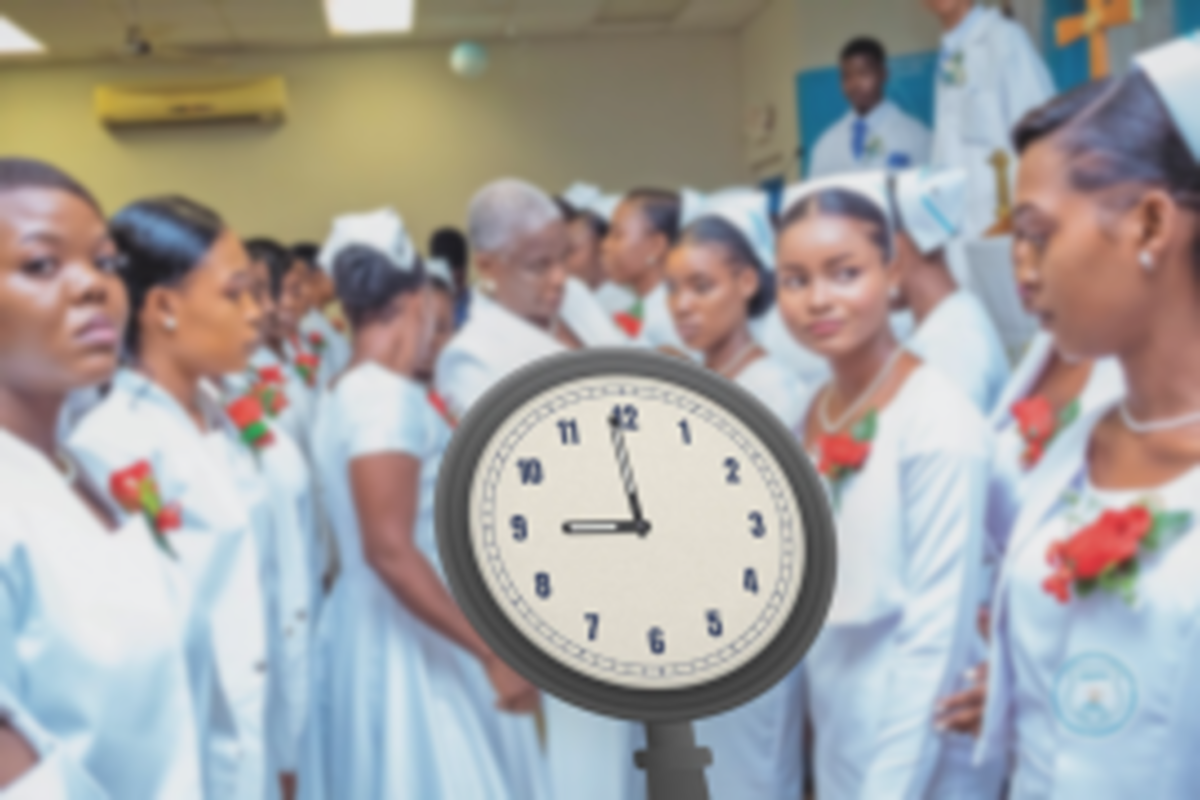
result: **8:59**
